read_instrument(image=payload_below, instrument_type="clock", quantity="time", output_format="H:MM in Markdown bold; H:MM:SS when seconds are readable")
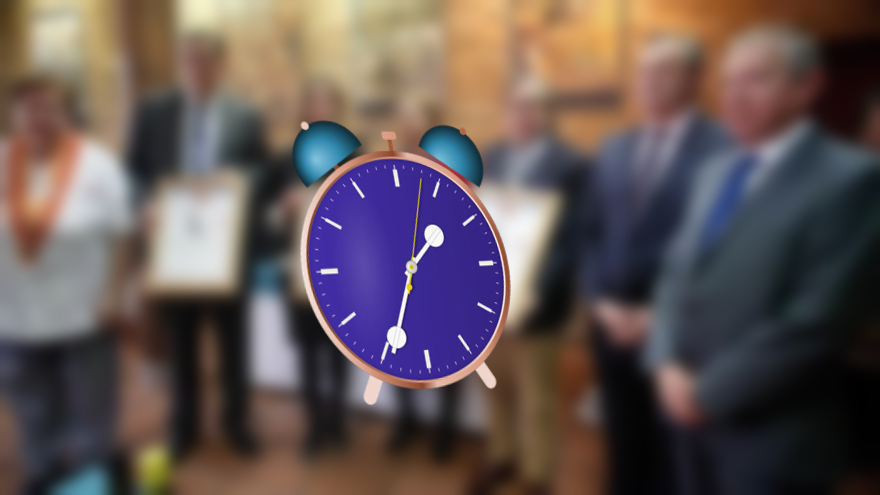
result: **1:34:03**
